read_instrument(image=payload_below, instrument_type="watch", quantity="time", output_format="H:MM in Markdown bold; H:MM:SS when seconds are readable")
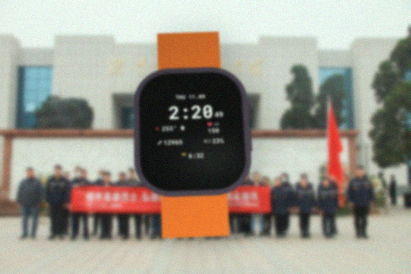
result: **2:20**
